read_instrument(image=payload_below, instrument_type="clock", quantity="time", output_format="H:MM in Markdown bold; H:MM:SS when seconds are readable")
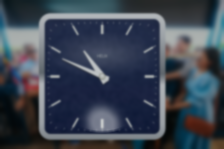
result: **10:49**
